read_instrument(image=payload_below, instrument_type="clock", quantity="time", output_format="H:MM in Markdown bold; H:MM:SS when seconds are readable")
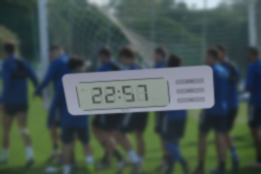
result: **22:57**
